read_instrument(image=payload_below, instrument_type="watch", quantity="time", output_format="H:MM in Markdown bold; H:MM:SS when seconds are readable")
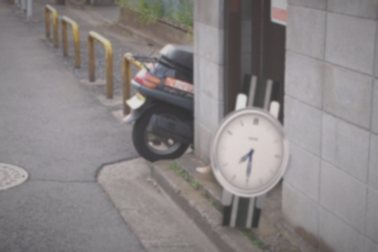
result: **7:30**
